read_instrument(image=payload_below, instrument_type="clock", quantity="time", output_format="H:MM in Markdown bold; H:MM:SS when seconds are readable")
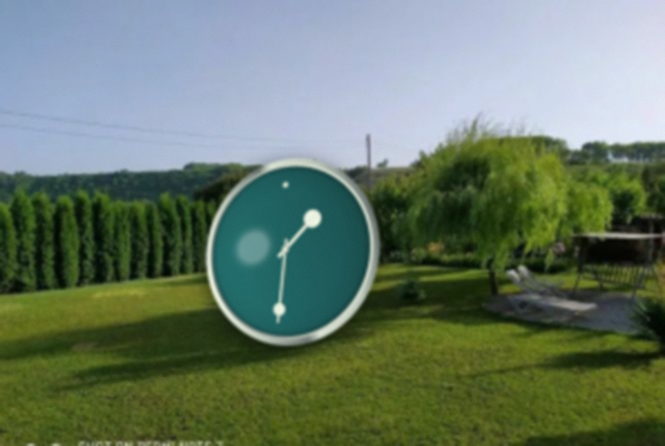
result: **1:31**
